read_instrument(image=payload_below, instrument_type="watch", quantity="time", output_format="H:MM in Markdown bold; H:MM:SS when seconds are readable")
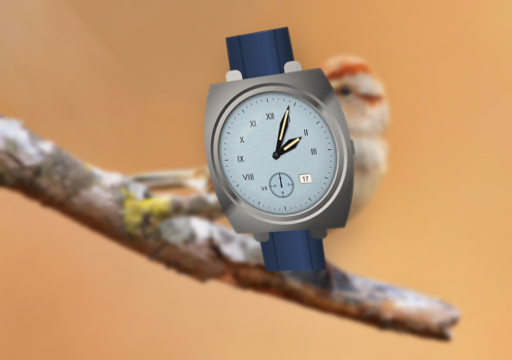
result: **2:04**
